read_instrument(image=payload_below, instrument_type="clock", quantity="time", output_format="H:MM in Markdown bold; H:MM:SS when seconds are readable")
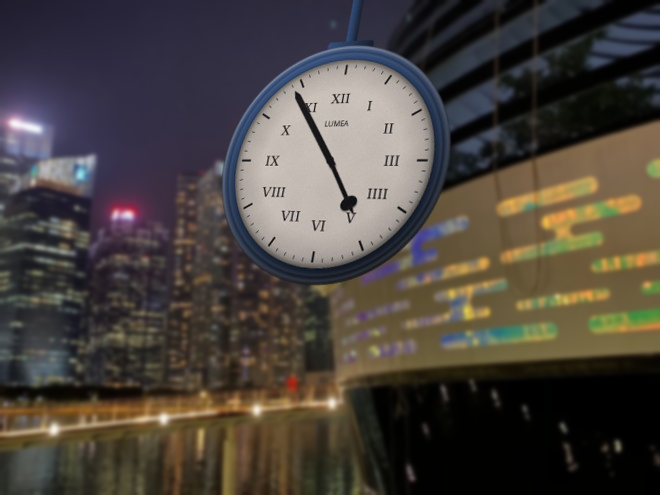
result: **4:54**
